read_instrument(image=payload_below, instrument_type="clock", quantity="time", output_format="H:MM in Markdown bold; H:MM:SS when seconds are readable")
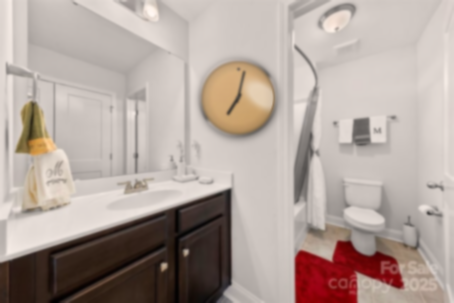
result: **7:02**
